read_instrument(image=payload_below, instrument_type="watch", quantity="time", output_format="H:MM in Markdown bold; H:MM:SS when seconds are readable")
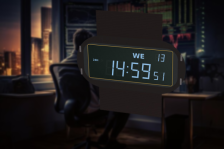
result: **14:59:51**
